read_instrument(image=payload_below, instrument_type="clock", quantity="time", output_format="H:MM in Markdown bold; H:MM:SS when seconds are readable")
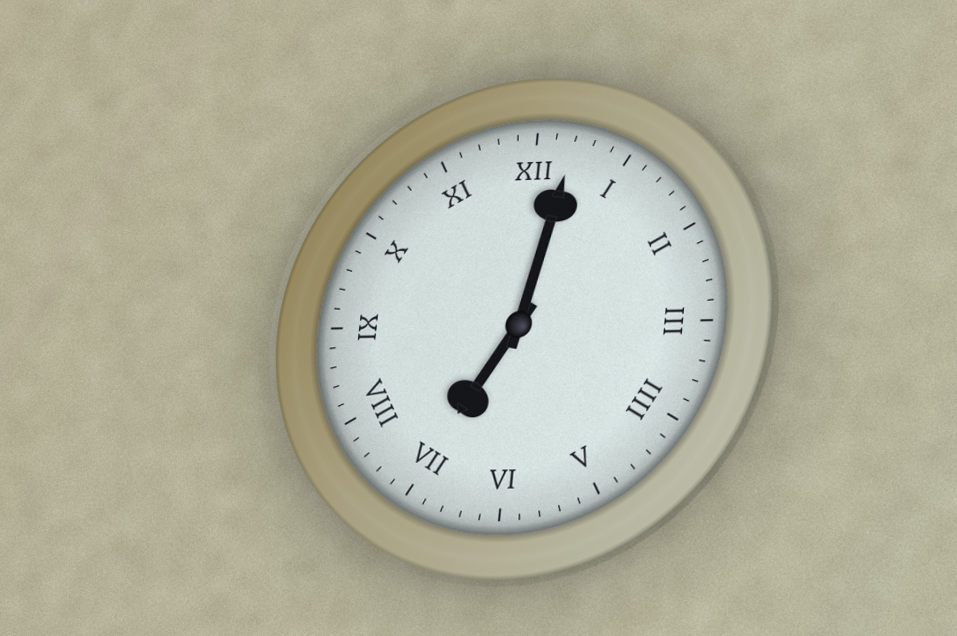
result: **7:02**
